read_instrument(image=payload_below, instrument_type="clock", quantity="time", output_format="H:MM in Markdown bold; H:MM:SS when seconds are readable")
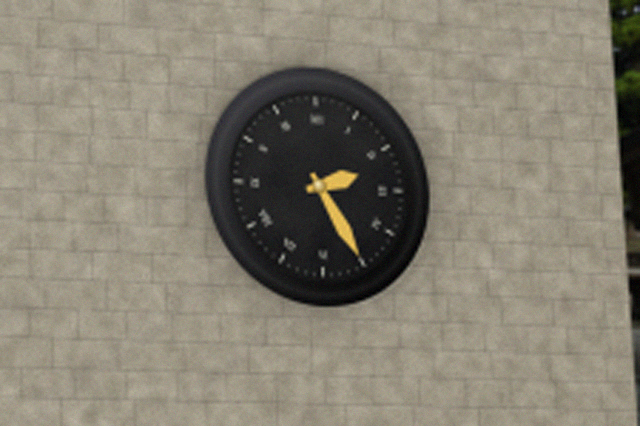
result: **2:25**
